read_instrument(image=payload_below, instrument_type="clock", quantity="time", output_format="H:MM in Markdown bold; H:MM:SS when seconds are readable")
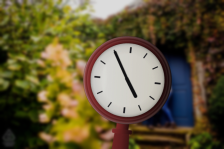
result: **4:55**
